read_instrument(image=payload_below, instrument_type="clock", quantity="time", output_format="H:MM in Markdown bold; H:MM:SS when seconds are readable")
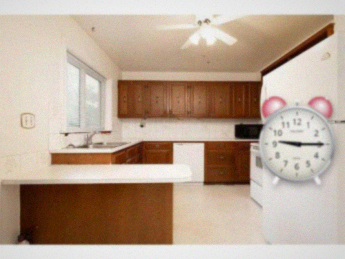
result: **9:15**
